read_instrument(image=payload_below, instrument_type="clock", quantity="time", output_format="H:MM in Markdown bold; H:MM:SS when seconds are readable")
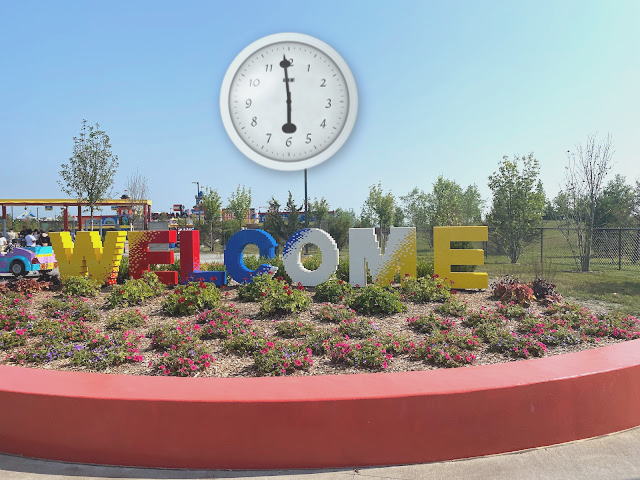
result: **5:59**
